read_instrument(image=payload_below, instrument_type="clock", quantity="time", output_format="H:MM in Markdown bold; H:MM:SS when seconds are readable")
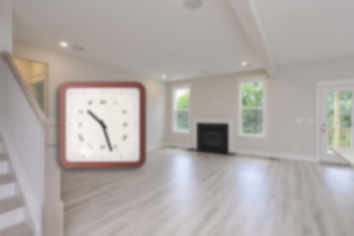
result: **10:27**
